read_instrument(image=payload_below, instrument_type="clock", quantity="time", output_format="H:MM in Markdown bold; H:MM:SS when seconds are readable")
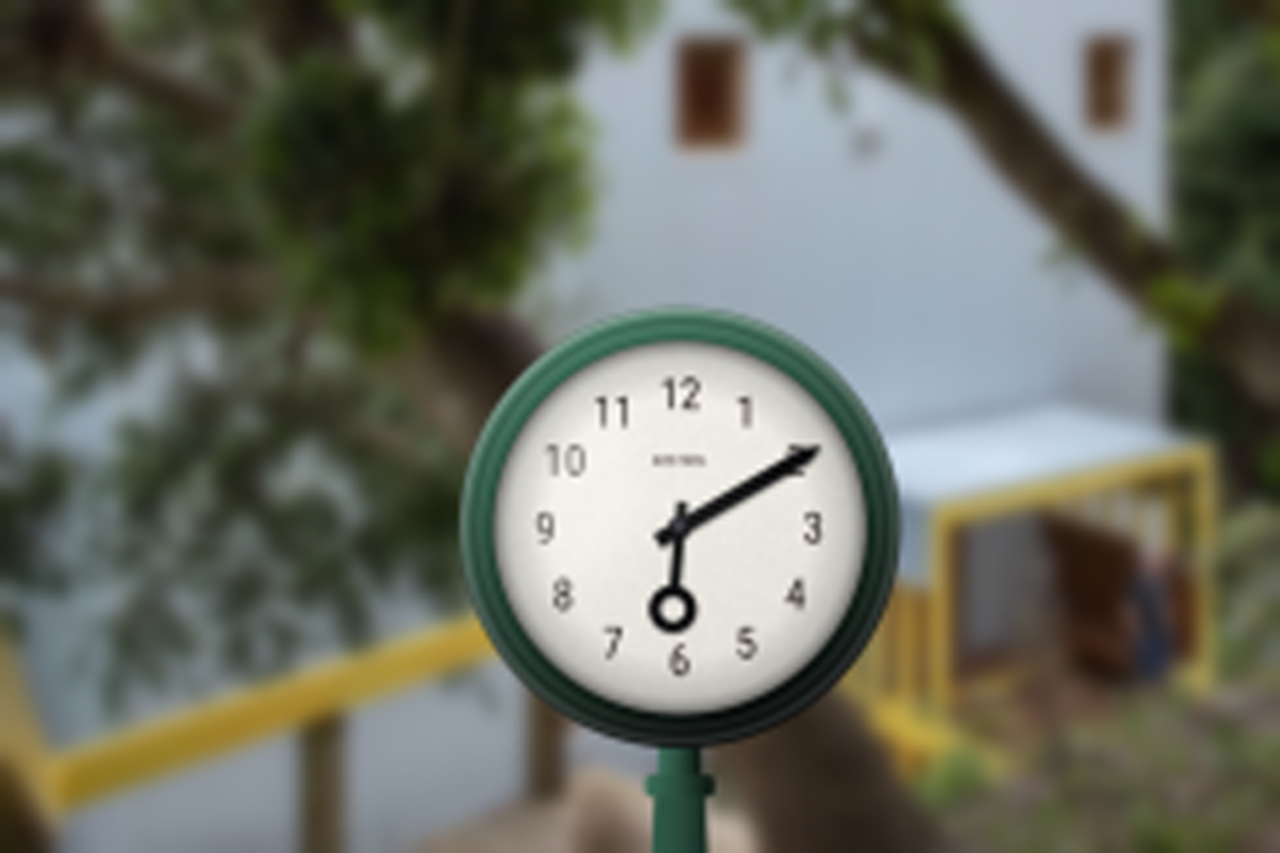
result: **6:10**
